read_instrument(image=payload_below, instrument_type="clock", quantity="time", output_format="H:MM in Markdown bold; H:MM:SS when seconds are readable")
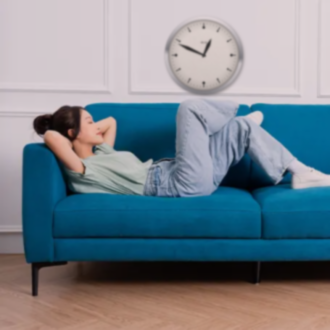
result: **12:49**
